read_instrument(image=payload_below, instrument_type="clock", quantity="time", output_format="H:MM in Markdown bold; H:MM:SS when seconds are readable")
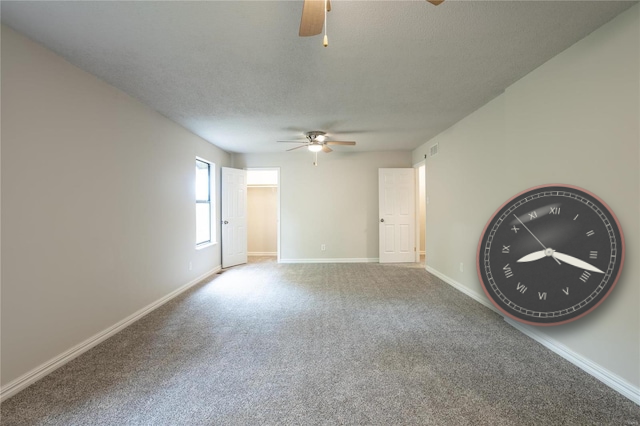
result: **8:17:52**
